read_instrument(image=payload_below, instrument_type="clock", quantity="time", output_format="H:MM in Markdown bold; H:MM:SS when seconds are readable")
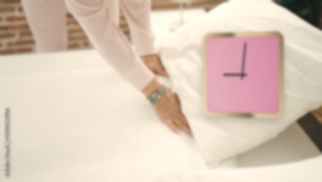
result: **9:01**
